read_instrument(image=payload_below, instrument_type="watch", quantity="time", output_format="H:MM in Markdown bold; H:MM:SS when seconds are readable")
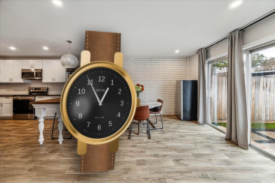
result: **12:55**
